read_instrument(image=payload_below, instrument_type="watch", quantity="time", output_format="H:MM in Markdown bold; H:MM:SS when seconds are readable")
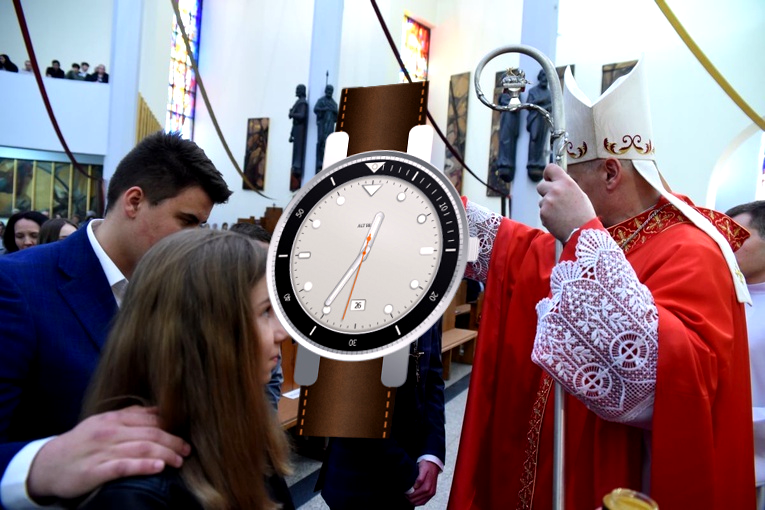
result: **12:35:32**
